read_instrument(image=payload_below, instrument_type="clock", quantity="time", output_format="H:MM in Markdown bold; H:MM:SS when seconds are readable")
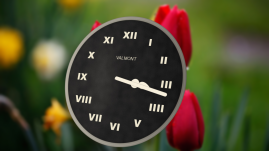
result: **3:17**
